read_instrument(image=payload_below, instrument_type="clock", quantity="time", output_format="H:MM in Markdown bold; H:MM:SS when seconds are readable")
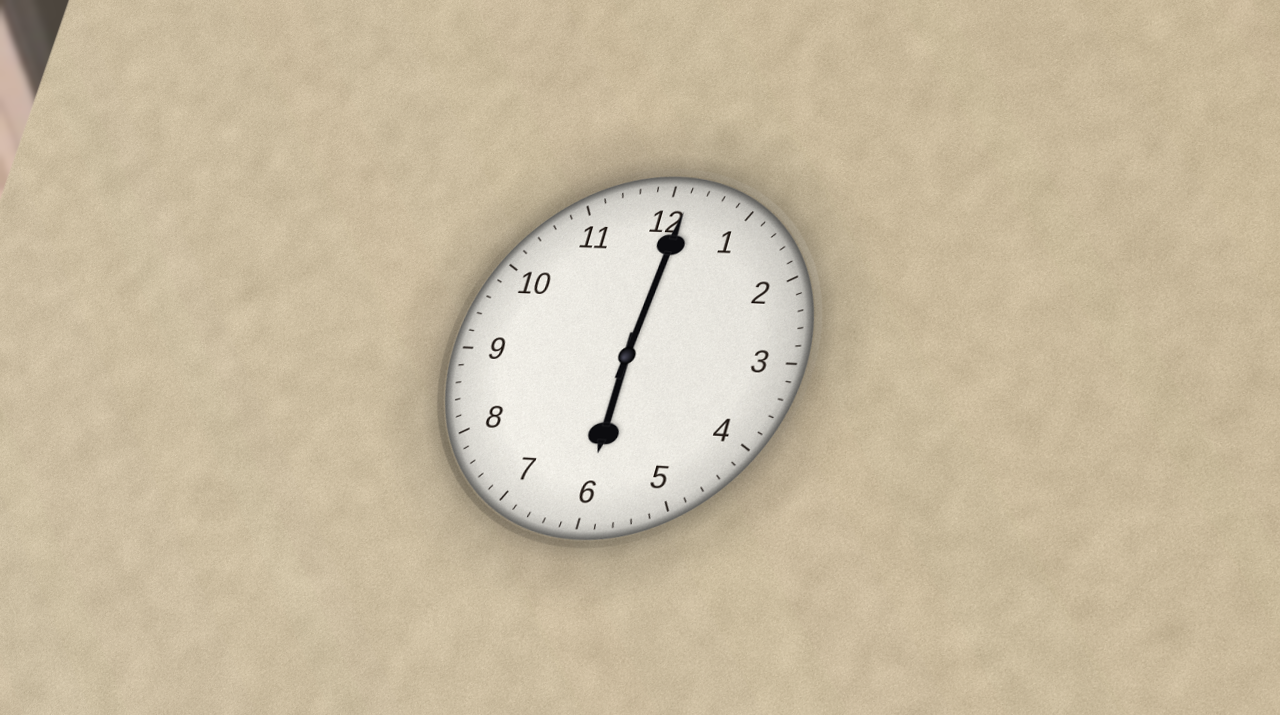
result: **6:01**
